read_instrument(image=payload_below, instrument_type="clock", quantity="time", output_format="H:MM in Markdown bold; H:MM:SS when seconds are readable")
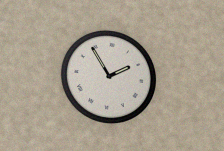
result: **1:54**
